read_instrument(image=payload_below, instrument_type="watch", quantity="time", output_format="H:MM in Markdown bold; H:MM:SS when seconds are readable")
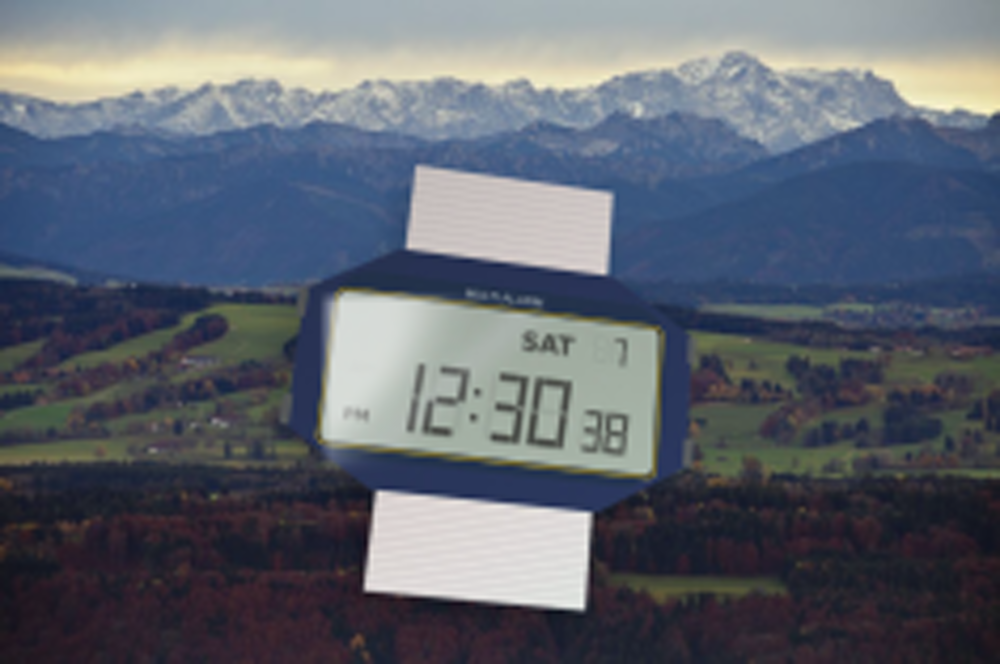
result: **12:30:38**
